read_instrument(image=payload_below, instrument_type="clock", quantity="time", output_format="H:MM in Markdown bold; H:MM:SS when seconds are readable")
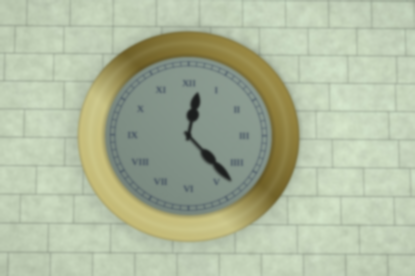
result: **12:23**
